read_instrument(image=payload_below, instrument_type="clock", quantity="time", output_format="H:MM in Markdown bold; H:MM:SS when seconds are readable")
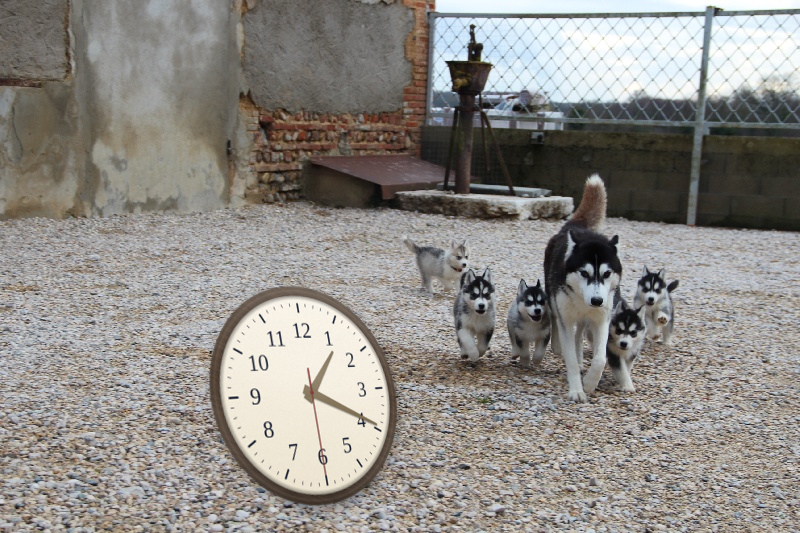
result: **1:19:30**
